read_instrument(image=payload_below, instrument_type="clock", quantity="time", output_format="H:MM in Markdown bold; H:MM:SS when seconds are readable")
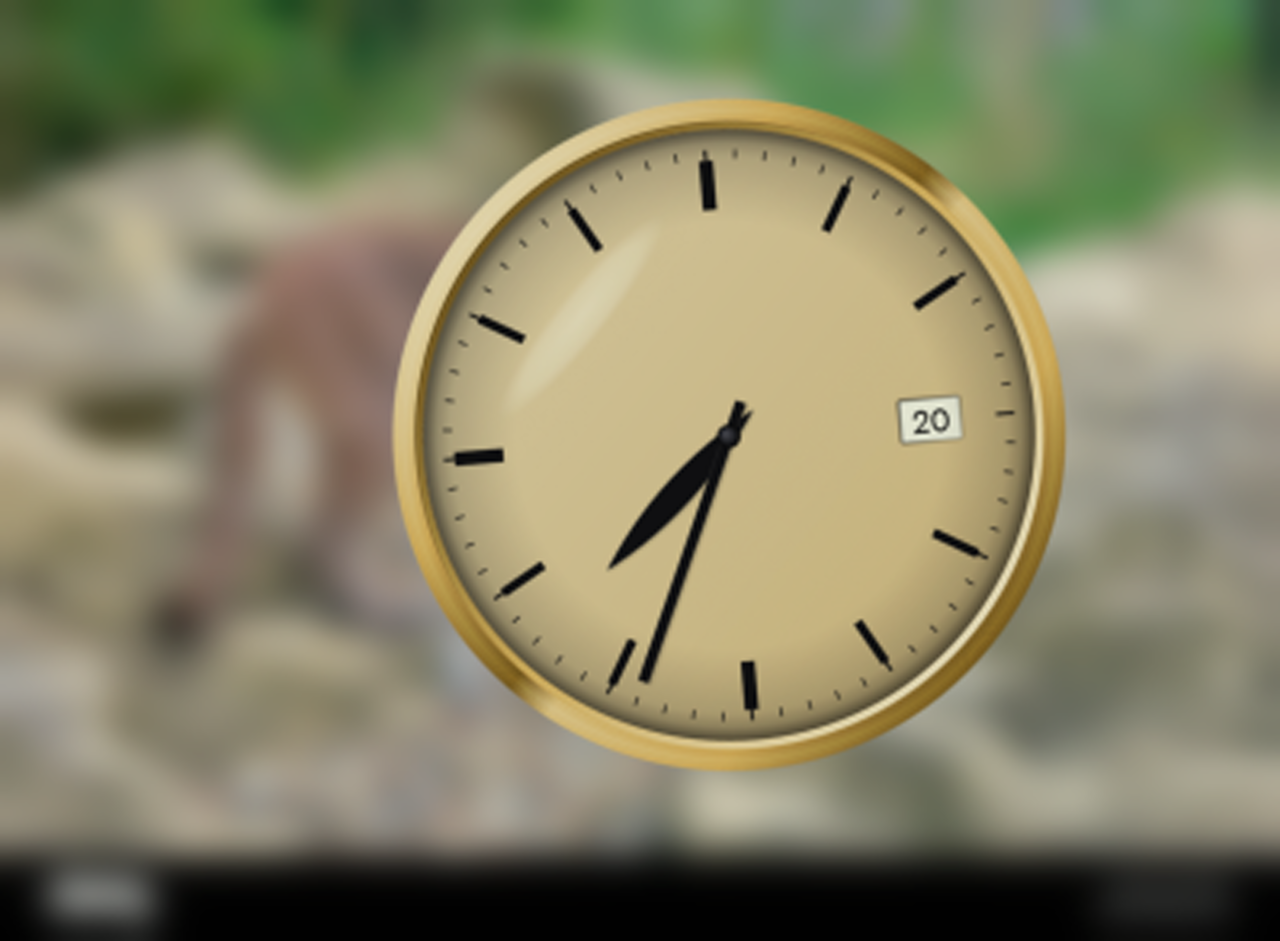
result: **7:34**
